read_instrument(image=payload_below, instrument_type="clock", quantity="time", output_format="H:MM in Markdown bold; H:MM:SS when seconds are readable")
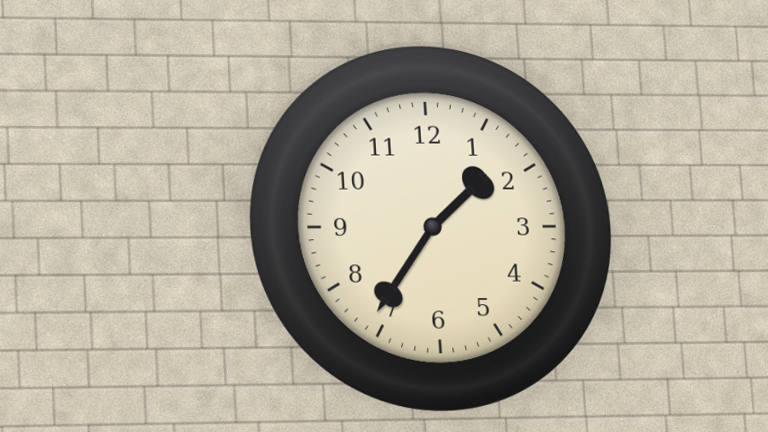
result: **1:36**
